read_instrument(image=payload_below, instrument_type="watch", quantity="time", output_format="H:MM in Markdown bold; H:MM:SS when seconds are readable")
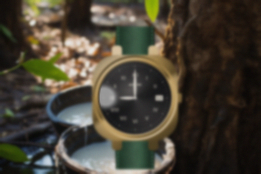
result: **9:00**
